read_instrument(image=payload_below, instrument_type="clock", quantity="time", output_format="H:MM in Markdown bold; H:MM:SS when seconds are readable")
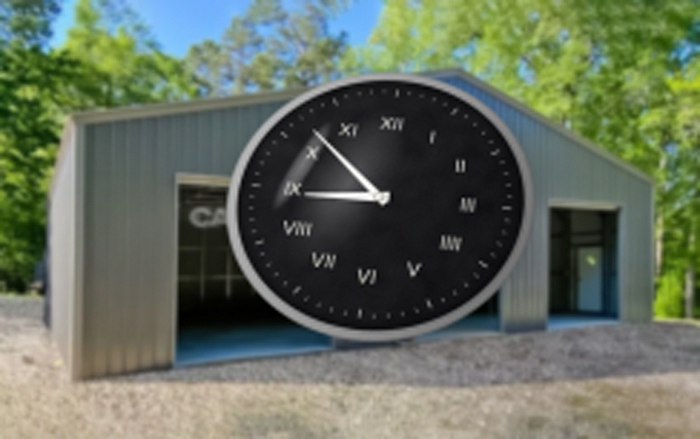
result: **8:52**
